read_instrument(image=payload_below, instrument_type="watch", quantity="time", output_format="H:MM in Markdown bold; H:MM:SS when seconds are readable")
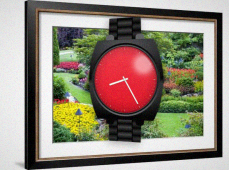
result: **8:25**
